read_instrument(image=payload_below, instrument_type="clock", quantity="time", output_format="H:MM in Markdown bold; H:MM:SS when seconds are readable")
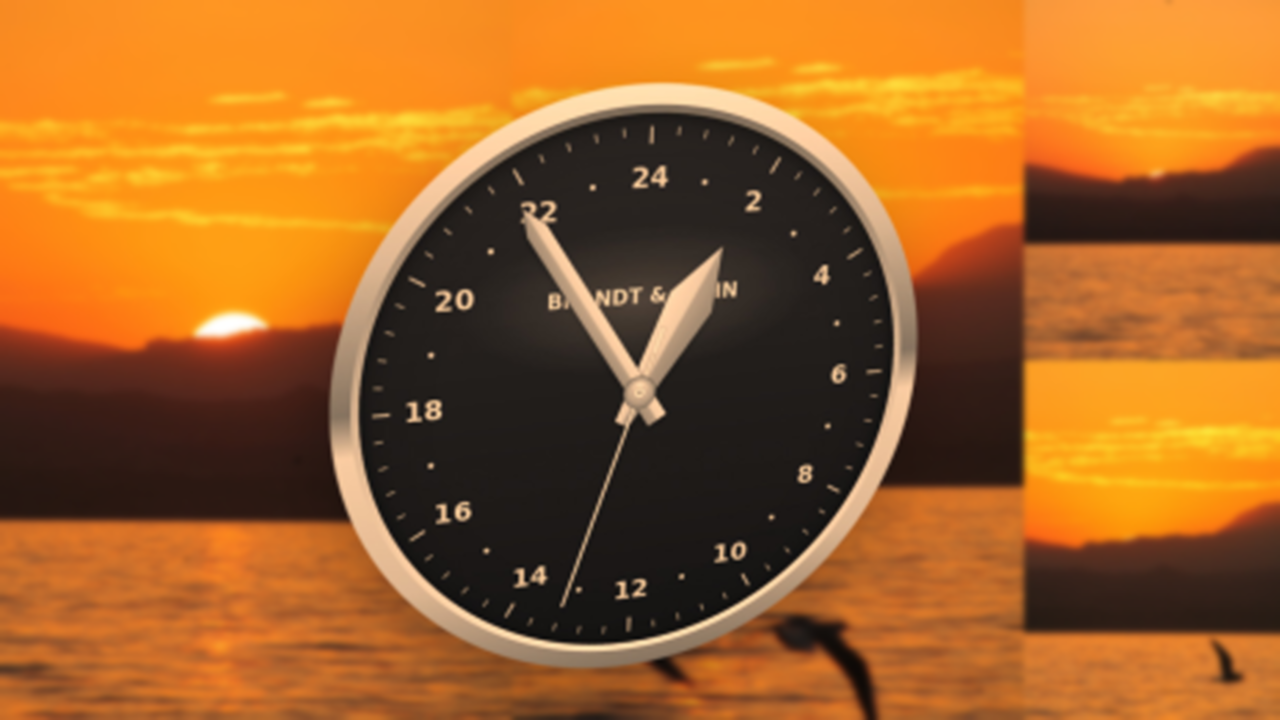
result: **1:54:33**
